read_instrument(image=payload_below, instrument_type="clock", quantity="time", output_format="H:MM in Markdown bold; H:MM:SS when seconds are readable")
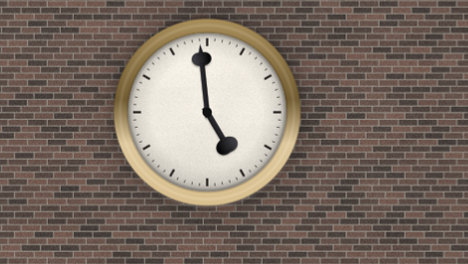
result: **4:59**
